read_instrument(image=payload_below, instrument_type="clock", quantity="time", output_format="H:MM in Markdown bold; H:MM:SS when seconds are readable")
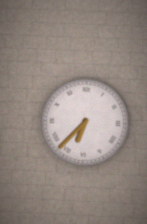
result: **6:37**
